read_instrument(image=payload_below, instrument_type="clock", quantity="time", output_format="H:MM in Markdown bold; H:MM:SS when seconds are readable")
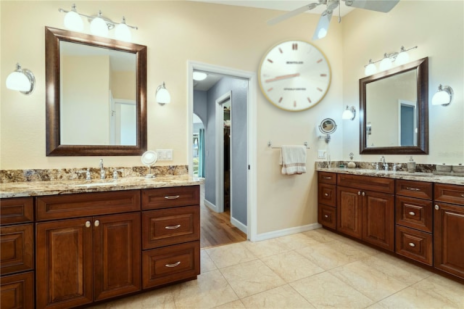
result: **8:43**
